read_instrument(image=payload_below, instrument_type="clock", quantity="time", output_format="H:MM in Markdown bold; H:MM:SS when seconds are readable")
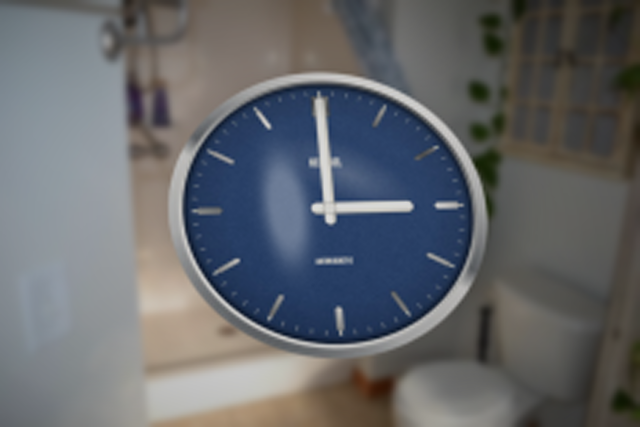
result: **3:00**
